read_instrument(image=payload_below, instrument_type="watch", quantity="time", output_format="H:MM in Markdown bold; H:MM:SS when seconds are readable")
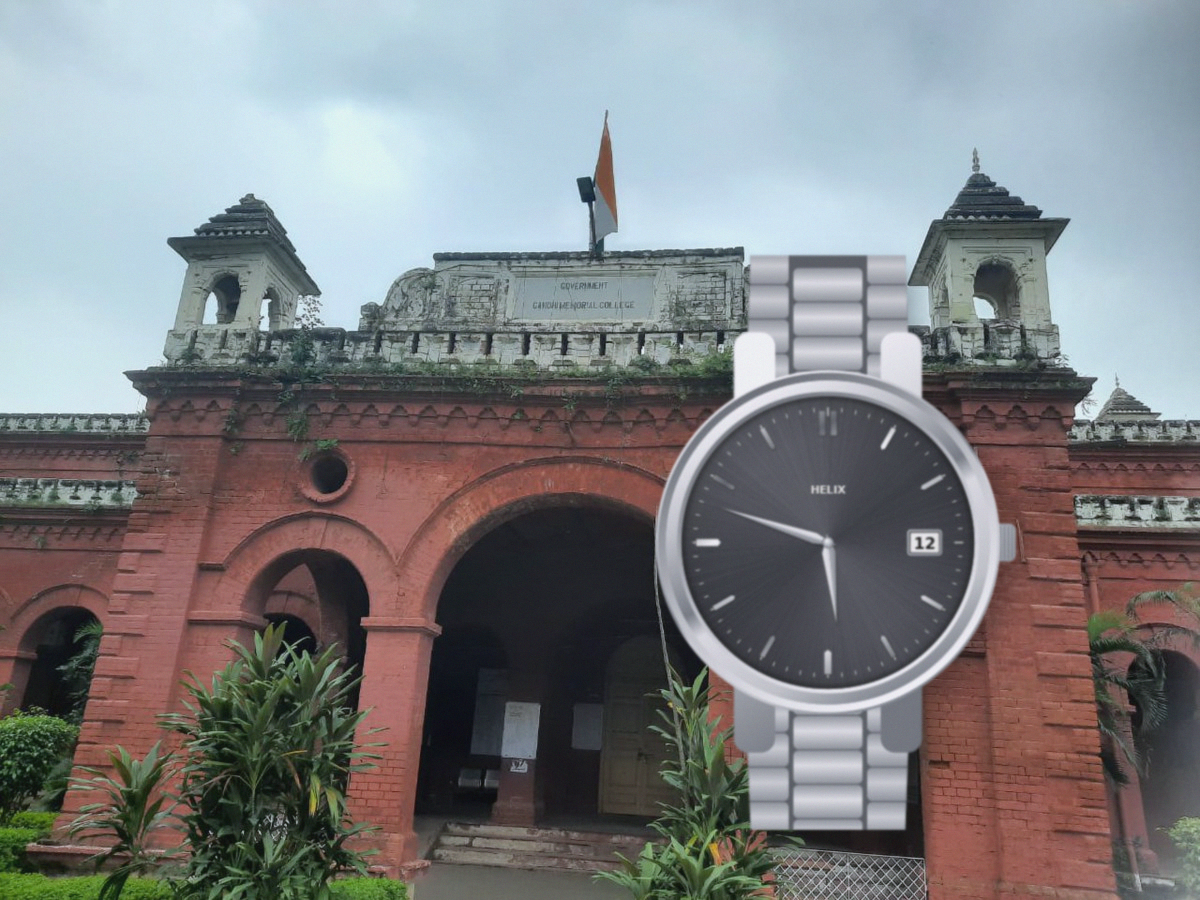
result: **5:48**
